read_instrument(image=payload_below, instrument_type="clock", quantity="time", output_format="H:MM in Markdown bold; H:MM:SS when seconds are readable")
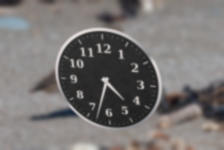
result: **4:33**
